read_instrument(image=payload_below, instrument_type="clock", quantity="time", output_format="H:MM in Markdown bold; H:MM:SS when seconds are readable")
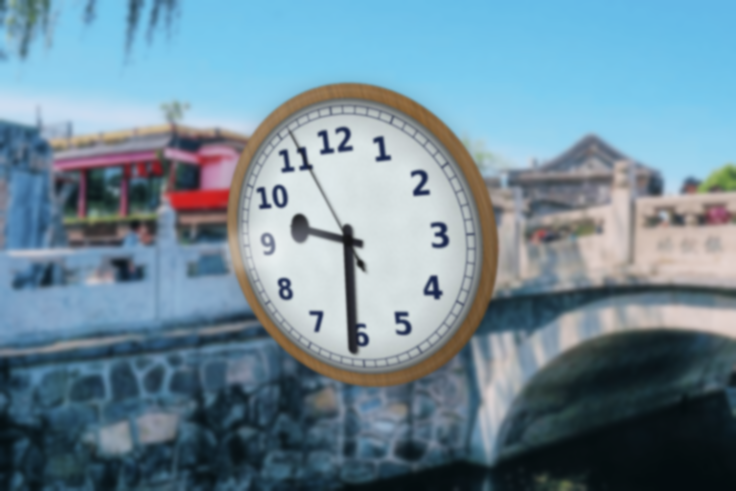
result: **9:30:56**
